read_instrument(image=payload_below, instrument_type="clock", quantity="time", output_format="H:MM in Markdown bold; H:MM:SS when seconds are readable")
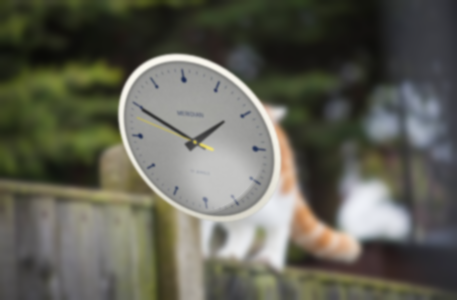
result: **1:49:48**
